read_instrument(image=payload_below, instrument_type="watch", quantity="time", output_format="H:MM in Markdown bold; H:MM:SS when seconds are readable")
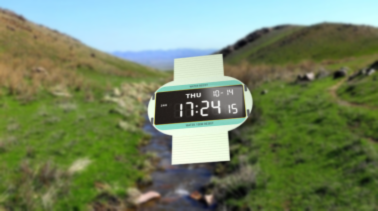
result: **17:24:15**
